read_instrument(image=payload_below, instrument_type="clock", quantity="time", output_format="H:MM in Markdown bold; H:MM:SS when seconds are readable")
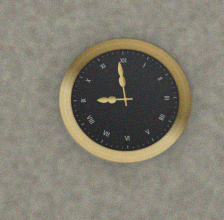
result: **8:59**
